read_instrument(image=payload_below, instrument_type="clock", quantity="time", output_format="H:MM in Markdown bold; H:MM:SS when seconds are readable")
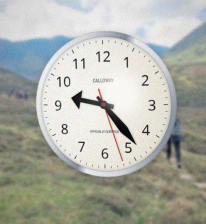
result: **9:23:27**
